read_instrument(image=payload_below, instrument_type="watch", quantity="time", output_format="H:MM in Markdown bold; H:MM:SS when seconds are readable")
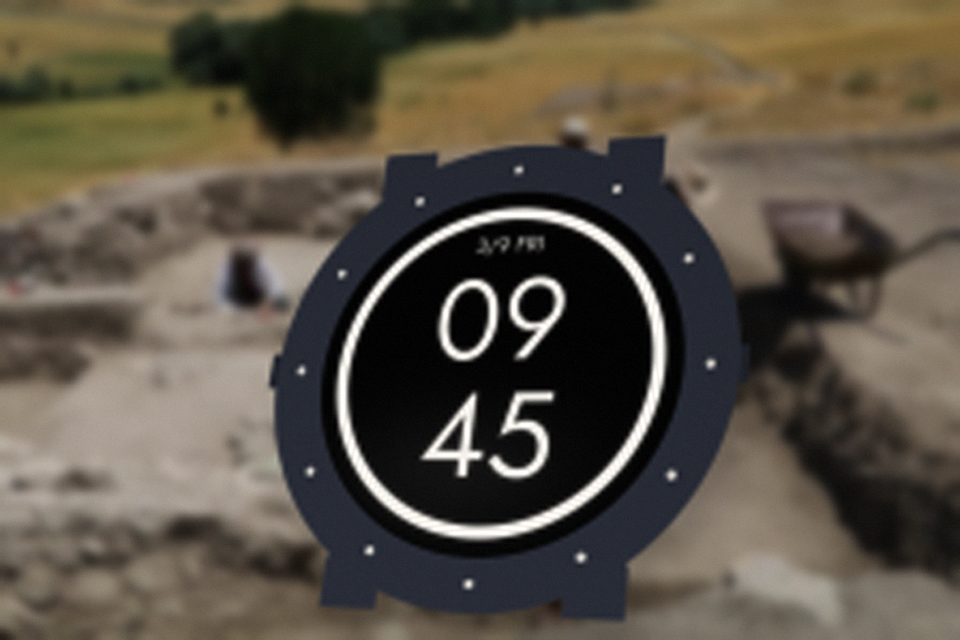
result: **9:45**
